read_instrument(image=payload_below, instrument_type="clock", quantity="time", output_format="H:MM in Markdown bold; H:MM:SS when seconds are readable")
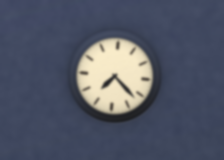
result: **7:22**
